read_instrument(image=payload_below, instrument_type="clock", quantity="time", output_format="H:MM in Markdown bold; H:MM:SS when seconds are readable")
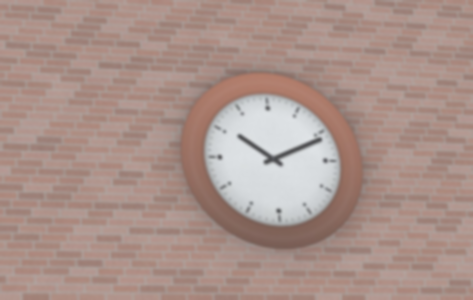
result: **10:11**
